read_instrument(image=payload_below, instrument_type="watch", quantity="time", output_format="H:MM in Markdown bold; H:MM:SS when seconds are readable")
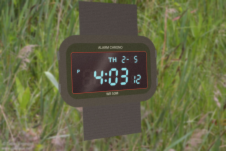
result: **4:03:12**
